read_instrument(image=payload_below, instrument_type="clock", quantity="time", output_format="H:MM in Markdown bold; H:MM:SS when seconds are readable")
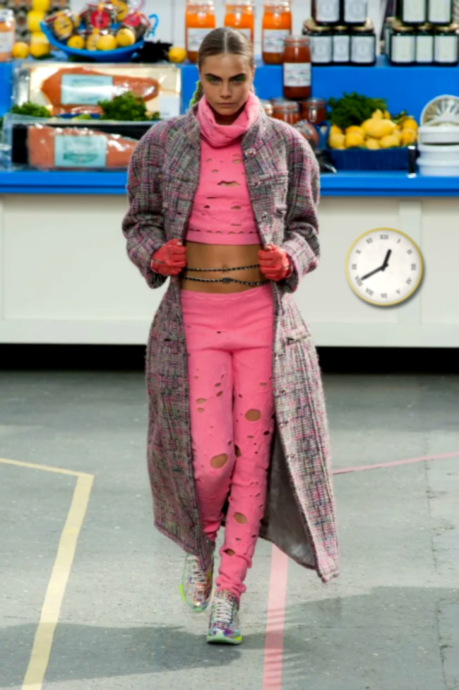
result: **12:40**
